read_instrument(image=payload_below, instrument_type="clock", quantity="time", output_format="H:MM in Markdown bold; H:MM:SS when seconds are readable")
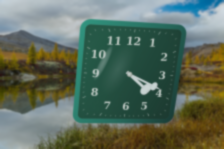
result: **4:19**
